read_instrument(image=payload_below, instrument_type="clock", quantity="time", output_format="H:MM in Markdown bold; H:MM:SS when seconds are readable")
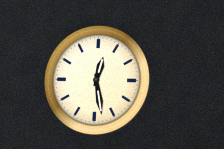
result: **12:28**
